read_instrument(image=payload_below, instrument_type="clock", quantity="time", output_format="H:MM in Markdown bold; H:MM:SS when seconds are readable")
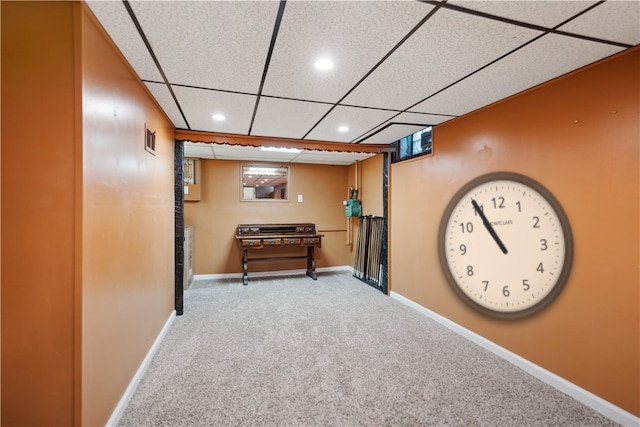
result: **10:55**
